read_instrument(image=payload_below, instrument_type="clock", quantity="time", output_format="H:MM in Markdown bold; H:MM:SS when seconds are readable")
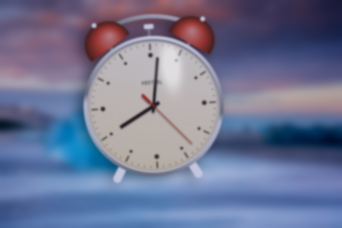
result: **8:01:23**
